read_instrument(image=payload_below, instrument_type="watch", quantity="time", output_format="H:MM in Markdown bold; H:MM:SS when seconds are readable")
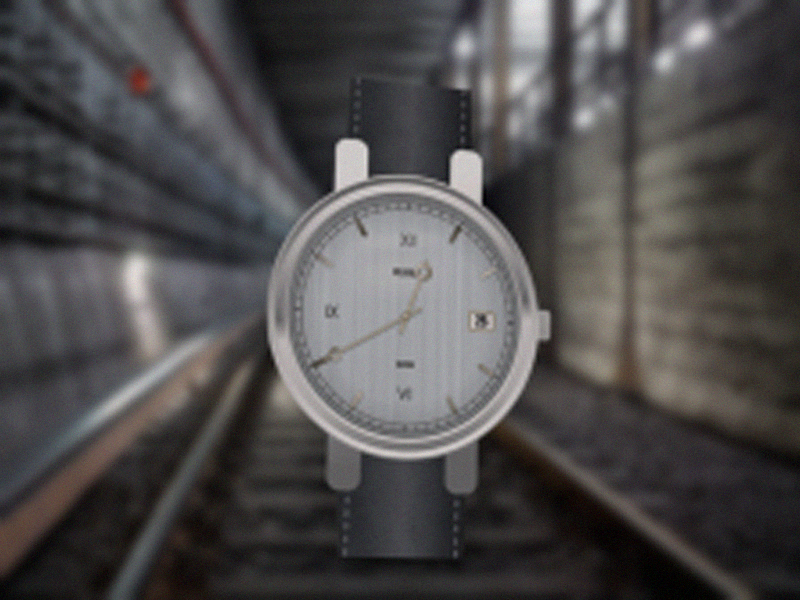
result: **12:40**
